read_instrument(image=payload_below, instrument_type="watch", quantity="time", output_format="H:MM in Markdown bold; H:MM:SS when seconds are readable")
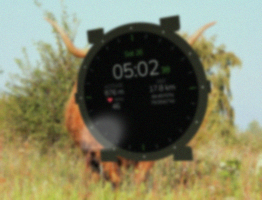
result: **5:02**
